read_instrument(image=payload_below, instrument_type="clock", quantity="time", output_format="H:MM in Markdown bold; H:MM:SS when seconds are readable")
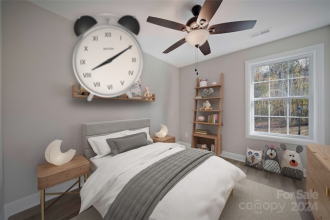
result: **8:10**
